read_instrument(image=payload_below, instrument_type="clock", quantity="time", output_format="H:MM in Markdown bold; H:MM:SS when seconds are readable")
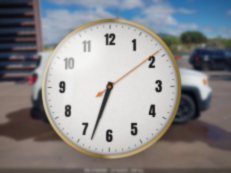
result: **6:33:09**
